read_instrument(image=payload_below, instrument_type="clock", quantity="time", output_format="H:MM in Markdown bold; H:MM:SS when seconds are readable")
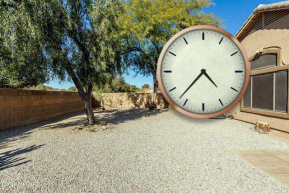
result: **4:37**
